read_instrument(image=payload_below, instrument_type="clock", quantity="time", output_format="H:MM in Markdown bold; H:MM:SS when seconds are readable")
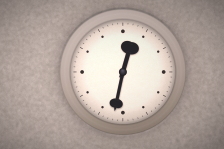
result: **12:32**
